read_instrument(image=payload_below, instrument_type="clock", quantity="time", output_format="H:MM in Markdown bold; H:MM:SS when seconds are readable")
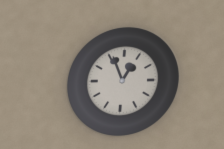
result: **12:56**
